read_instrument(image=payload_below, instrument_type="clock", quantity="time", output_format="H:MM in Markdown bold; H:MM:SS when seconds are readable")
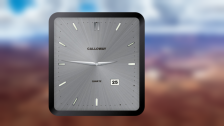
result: **2:46**
